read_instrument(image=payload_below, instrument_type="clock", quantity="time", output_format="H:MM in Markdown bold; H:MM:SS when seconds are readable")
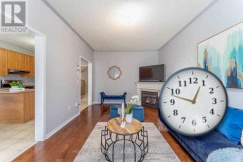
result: **12:48**
